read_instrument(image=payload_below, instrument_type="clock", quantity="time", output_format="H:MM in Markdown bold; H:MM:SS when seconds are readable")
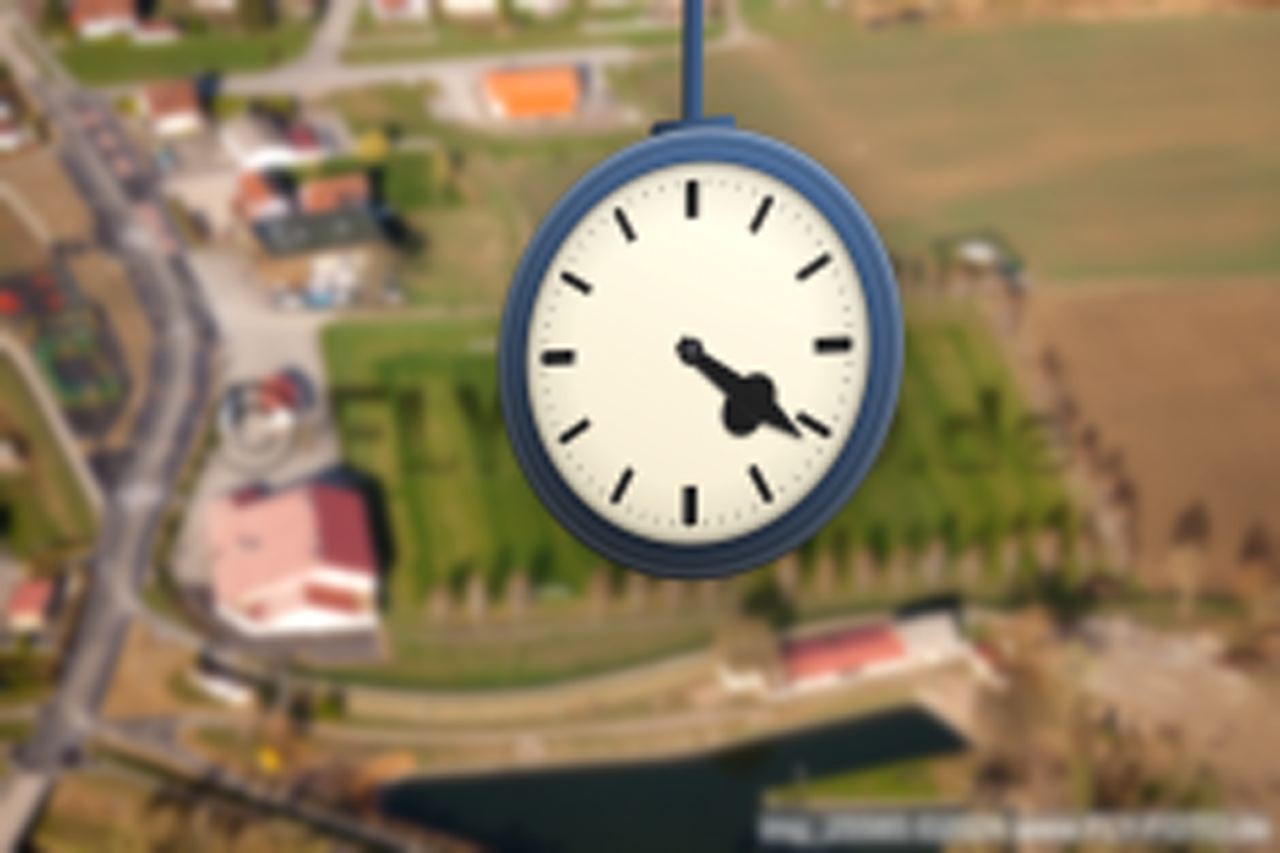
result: **4:21**
